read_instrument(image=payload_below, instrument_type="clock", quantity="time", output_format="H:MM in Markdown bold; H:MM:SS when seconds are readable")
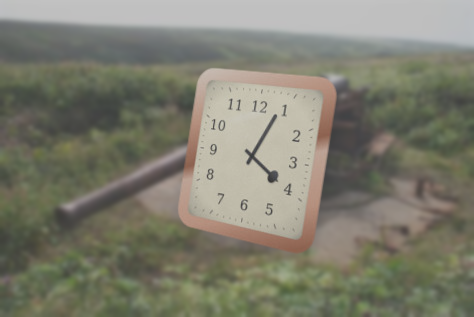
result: **4:04**
